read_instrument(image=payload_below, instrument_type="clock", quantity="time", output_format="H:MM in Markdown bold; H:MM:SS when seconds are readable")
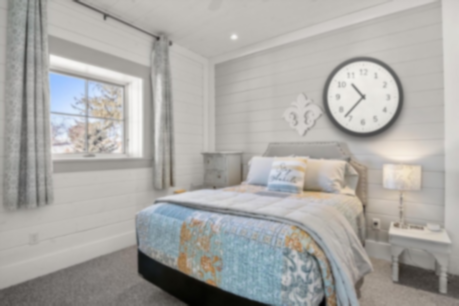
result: **10:37**
